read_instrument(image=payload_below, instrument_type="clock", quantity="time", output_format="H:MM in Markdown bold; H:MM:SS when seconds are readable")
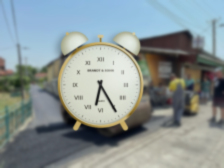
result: **6:25**
